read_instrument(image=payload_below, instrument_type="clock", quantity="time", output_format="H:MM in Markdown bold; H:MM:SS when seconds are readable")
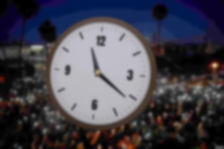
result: **11:21**
